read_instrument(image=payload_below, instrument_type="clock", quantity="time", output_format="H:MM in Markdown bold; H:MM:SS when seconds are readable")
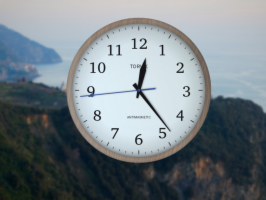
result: **12:23:44**
